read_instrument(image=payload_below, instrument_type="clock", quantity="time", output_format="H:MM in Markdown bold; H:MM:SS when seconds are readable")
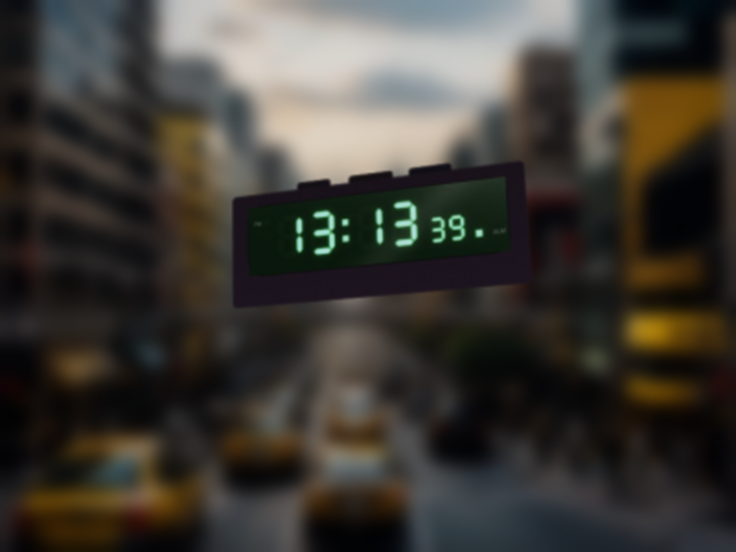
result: **13:13:39**
